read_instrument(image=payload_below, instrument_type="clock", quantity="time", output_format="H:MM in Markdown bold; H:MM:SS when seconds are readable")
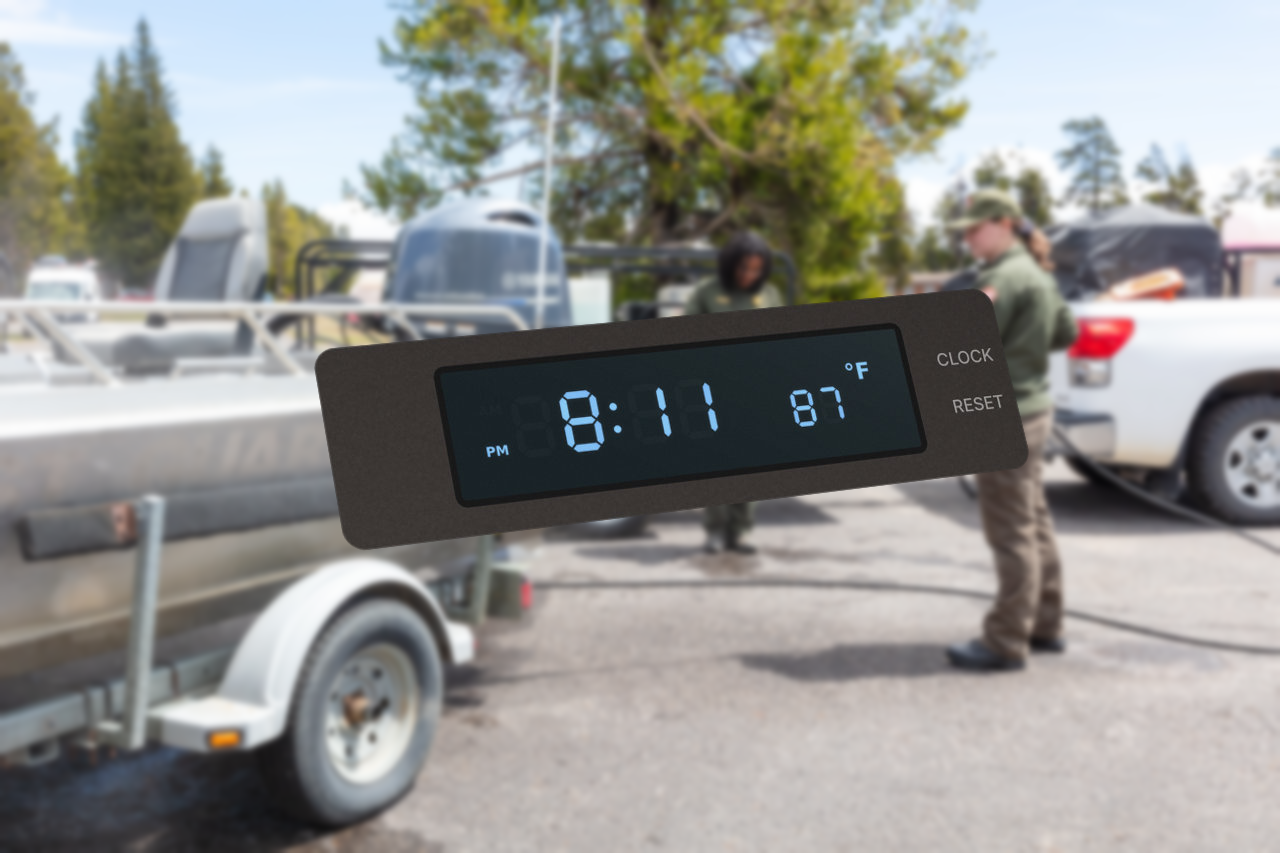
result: **8:11**
